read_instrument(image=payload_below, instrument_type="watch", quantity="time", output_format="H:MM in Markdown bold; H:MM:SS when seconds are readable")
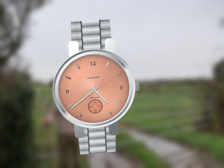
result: **4:39**
